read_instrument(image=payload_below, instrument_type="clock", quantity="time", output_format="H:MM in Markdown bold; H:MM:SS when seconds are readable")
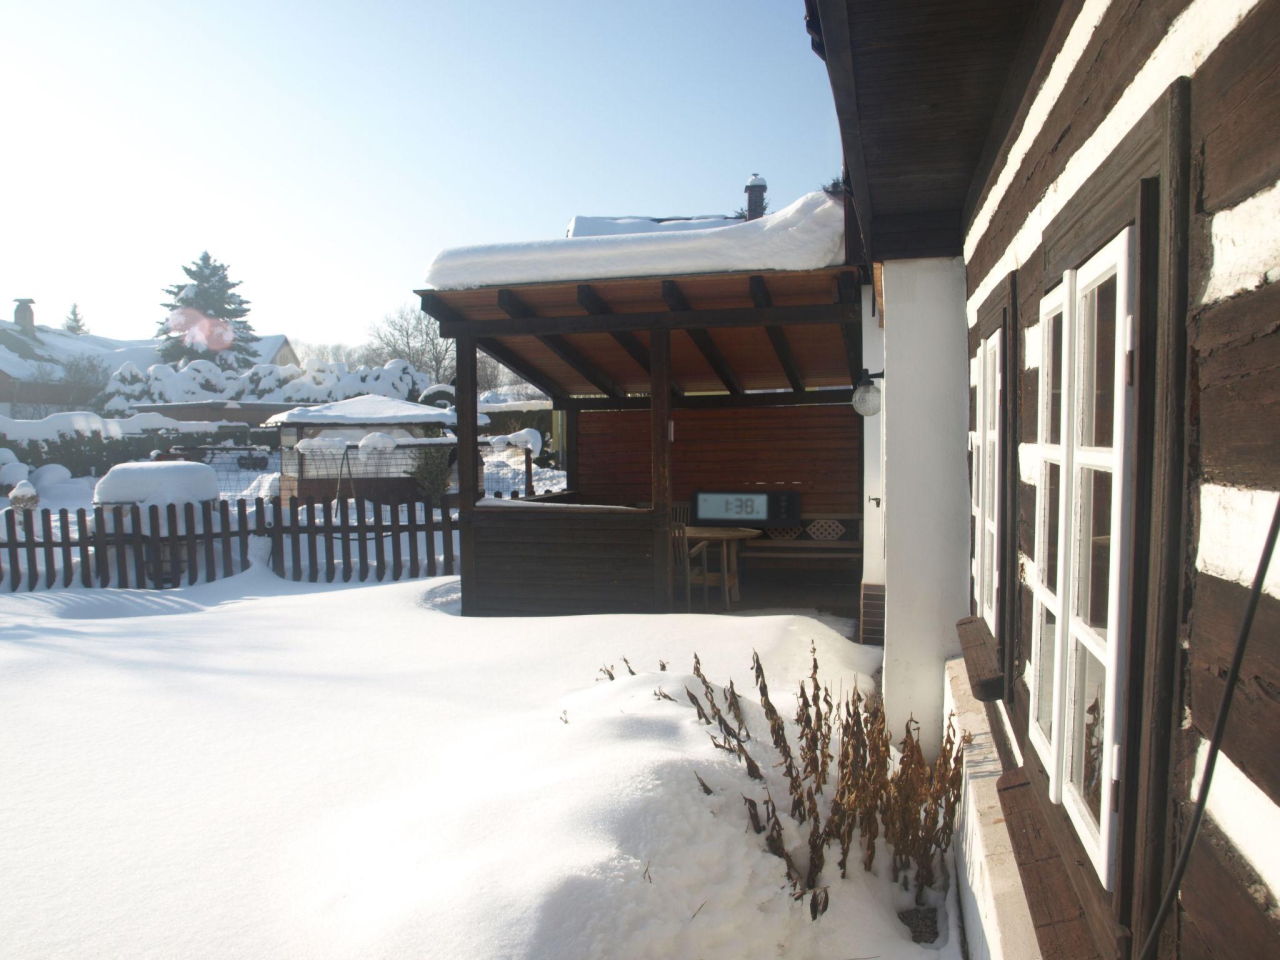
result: **1:38**
